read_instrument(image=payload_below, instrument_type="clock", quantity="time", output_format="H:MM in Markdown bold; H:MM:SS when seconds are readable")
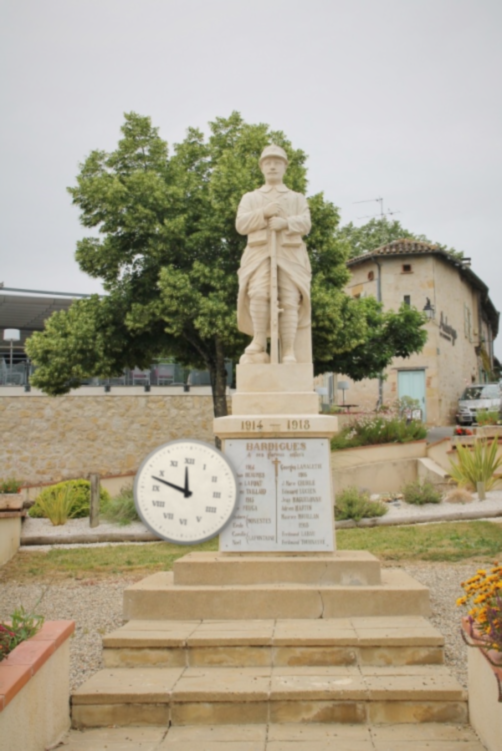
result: **11:48**
